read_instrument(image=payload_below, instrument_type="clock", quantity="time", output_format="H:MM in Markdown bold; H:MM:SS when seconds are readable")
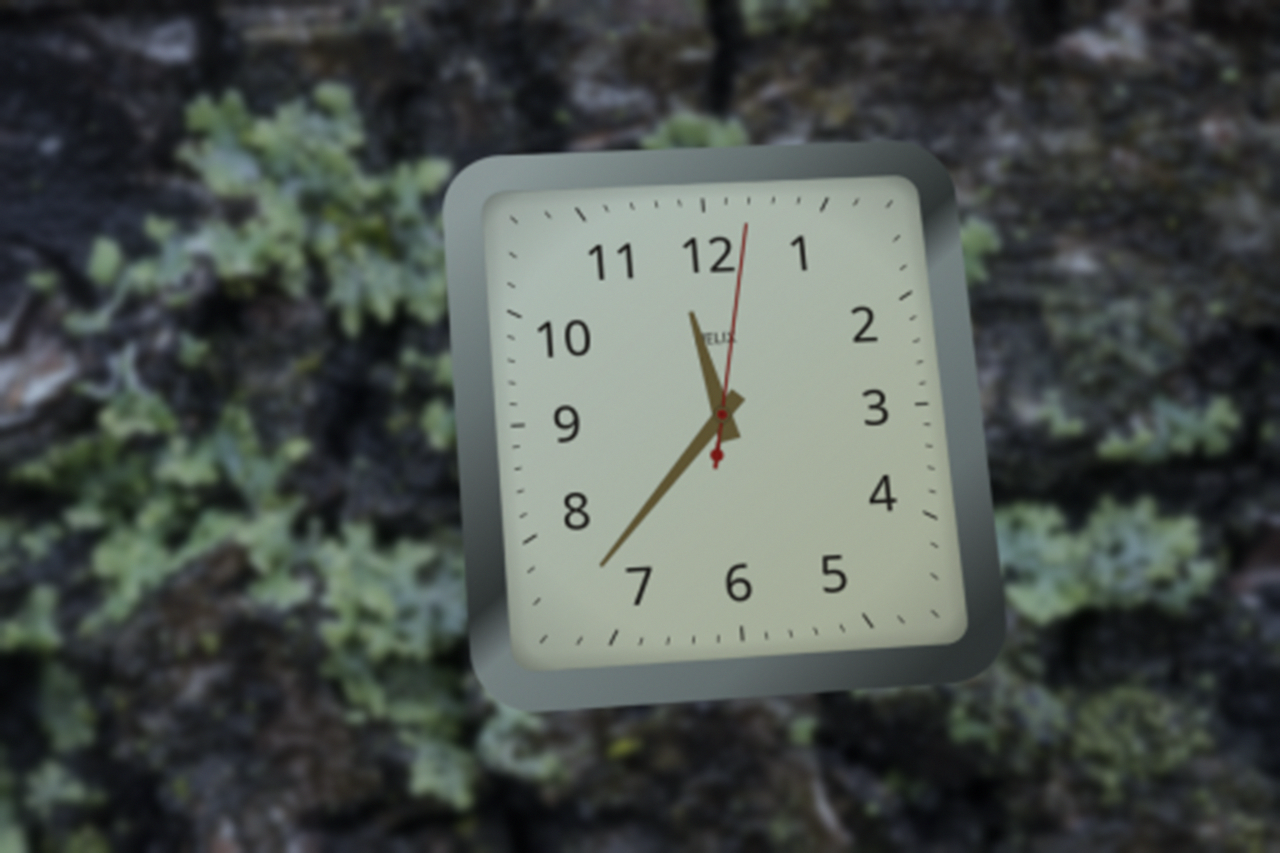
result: **11:37:02**
